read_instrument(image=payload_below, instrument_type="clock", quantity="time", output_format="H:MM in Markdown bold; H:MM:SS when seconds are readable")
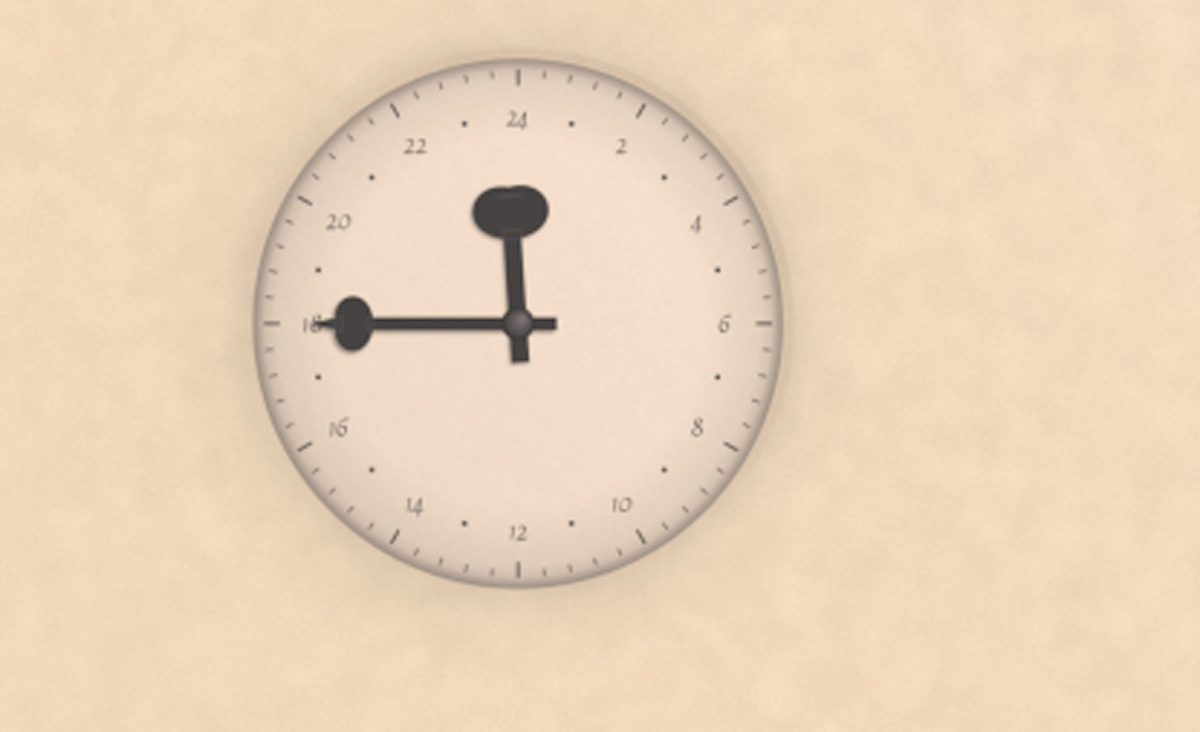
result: **23:45**
